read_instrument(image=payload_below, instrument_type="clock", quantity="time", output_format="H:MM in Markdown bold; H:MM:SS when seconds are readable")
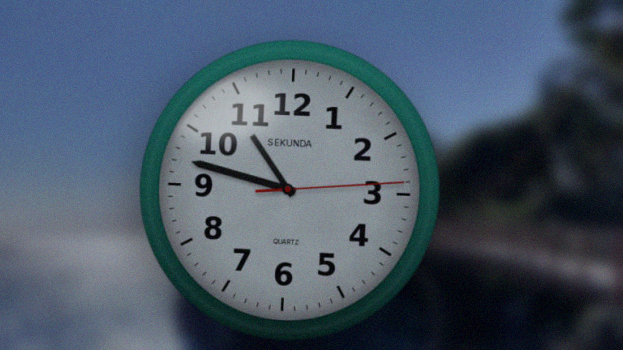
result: **10:47:14**
